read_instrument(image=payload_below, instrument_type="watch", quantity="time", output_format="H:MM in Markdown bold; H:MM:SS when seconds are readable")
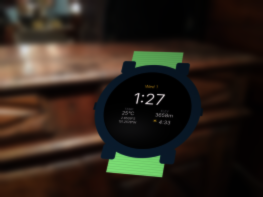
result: **1:27**
